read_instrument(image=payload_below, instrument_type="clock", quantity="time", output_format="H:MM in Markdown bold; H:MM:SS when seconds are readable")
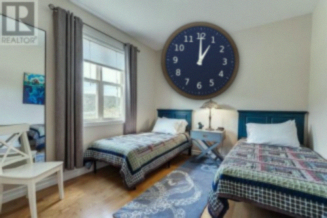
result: **1:00**
